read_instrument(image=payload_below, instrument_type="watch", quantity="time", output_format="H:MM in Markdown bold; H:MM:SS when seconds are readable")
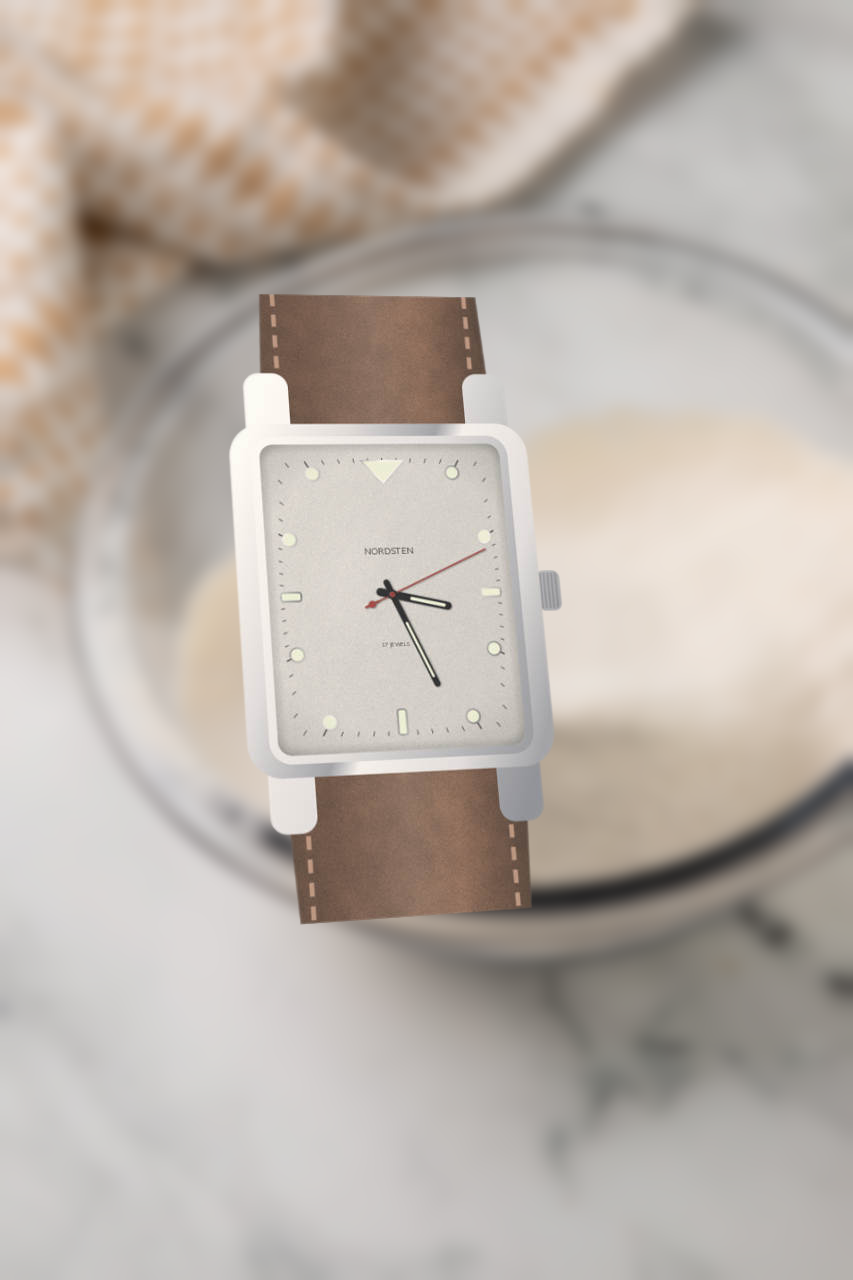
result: **3:26:11**
